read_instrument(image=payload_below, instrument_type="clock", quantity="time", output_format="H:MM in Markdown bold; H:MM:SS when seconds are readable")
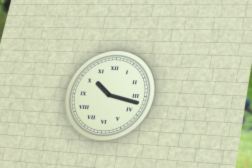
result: **10:17**
